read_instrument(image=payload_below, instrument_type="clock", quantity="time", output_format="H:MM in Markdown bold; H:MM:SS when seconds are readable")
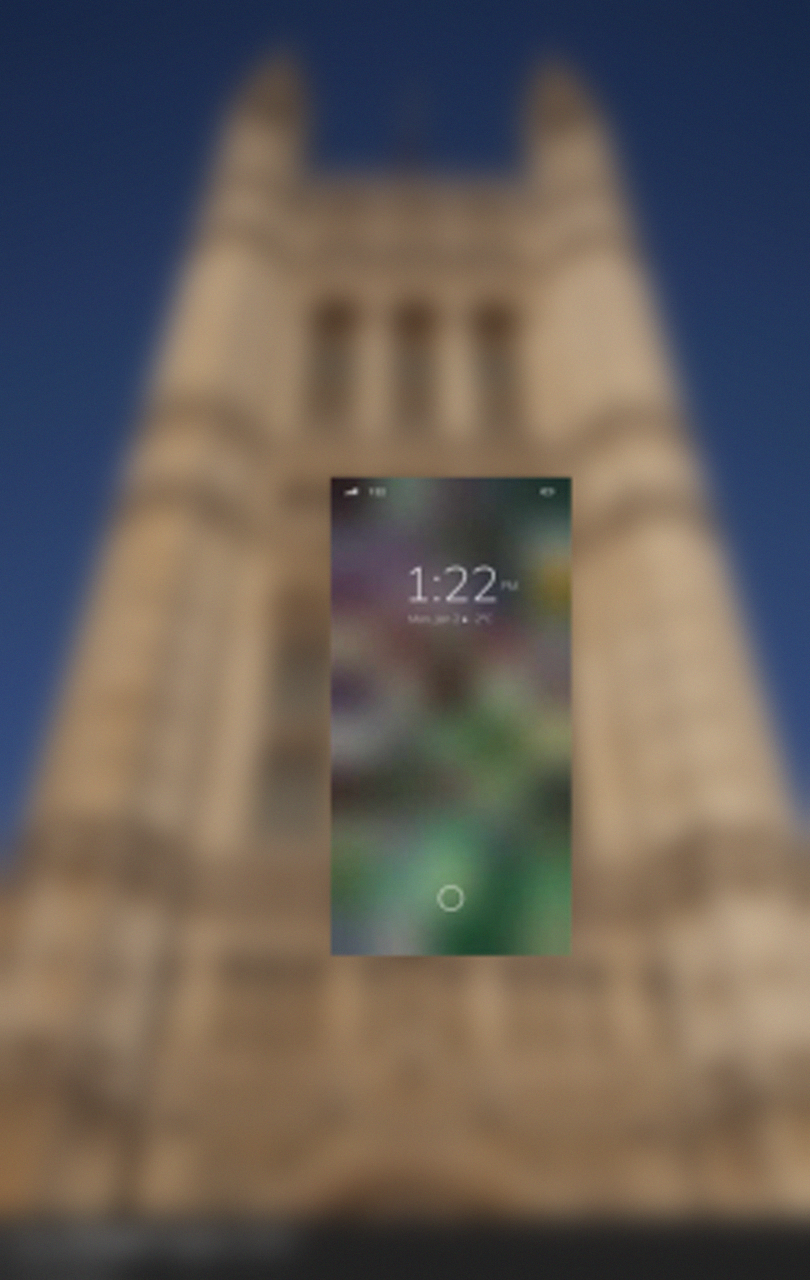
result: **1:22**
